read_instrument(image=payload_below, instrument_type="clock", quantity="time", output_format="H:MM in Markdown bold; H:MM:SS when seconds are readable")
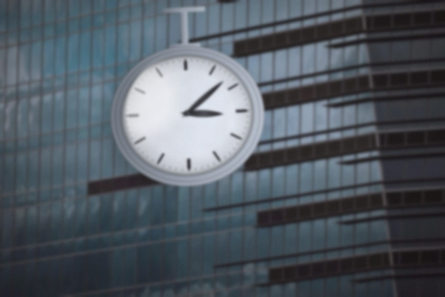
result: **3:08**
